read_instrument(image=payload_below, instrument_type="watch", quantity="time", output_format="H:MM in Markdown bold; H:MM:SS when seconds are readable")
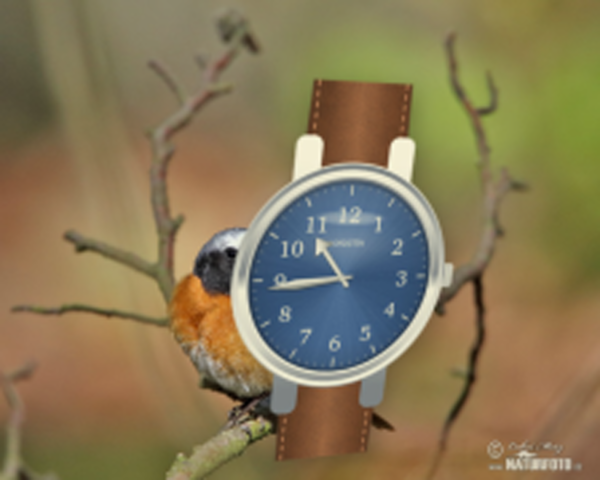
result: **10:44**
